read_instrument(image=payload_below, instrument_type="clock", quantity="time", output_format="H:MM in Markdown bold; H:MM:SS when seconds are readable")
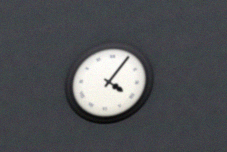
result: **4:05**
